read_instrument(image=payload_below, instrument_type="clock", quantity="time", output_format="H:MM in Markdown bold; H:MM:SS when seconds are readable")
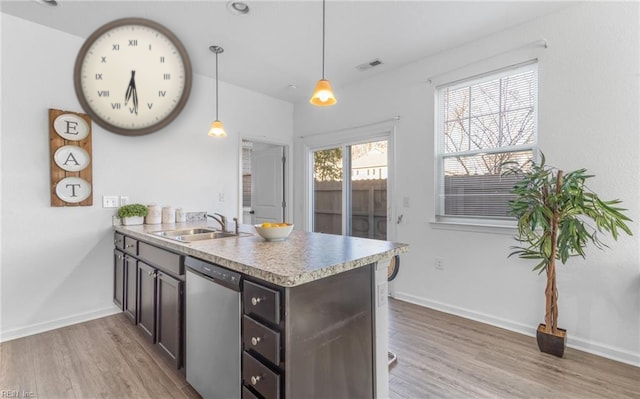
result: **6:29**
